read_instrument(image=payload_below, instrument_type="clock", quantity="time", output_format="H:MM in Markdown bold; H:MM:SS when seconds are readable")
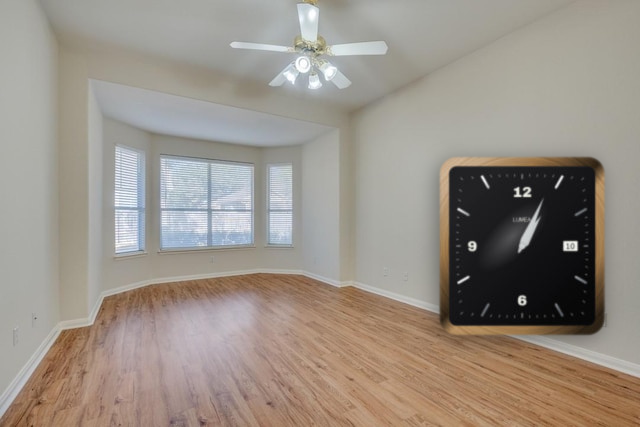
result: **1:04**
